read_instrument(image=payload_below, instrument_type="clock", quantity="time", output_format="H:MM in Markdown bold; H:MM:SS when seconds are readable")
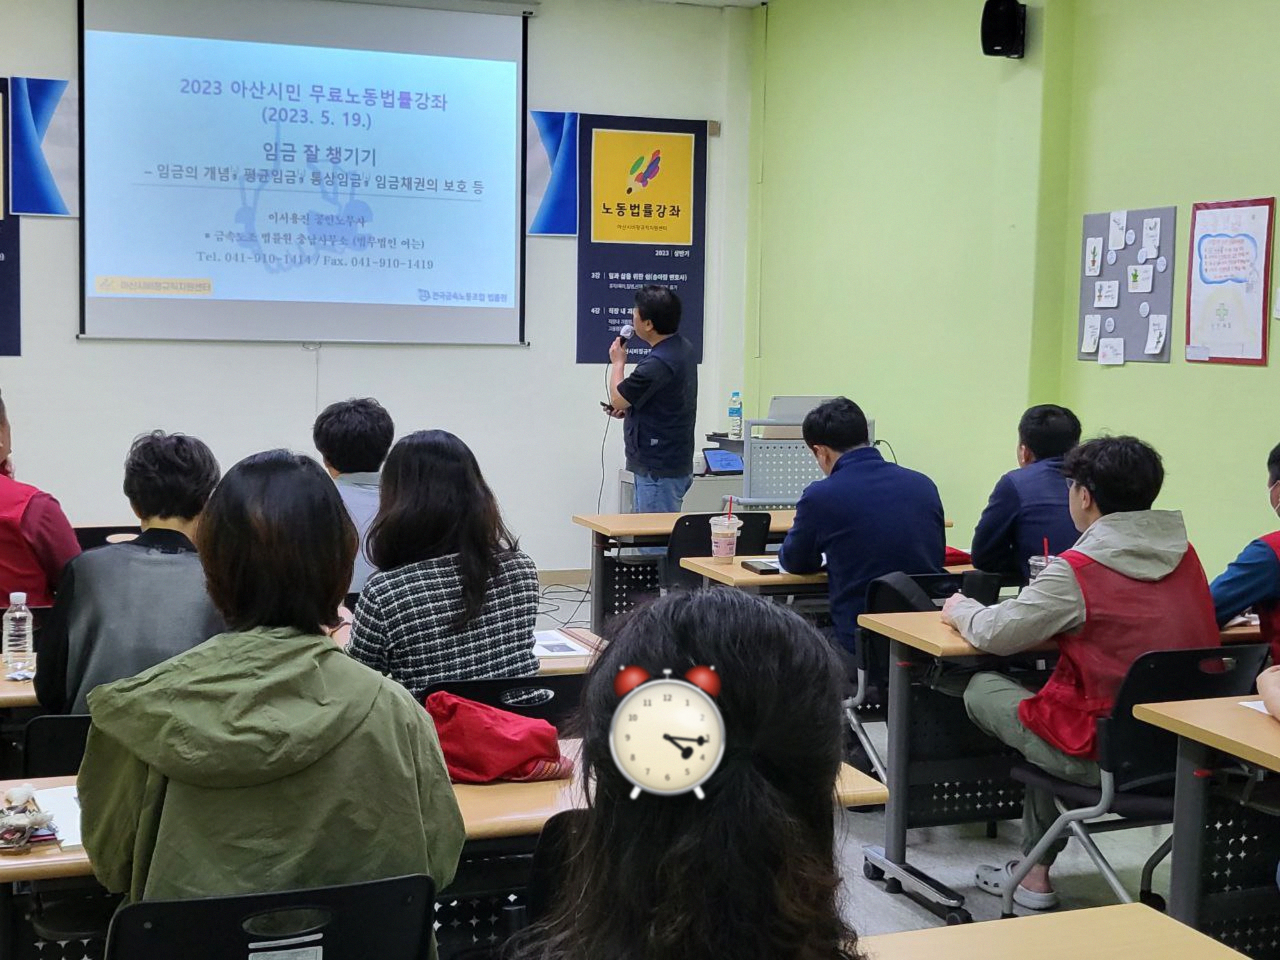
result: **4:16**
